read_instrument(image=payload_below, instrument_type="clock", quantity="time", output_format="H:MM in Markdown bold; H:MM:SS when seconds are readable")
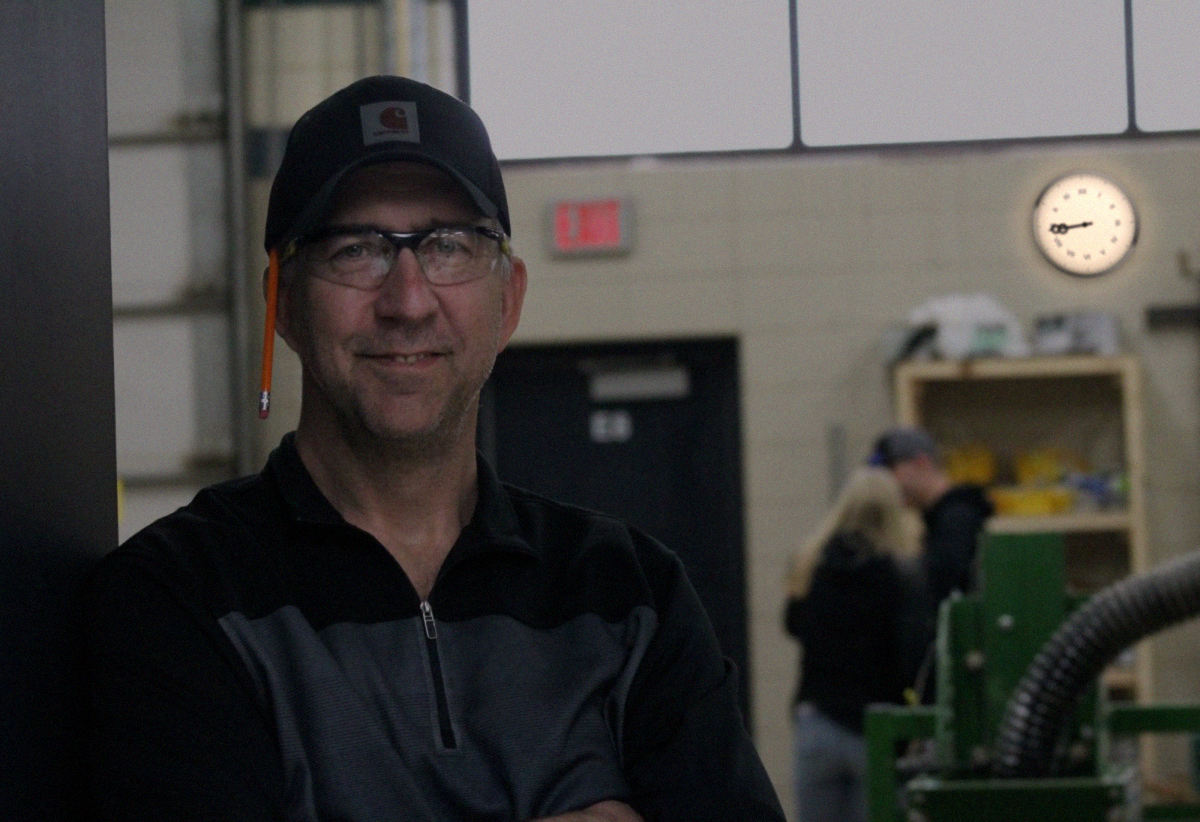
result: **8:44**
